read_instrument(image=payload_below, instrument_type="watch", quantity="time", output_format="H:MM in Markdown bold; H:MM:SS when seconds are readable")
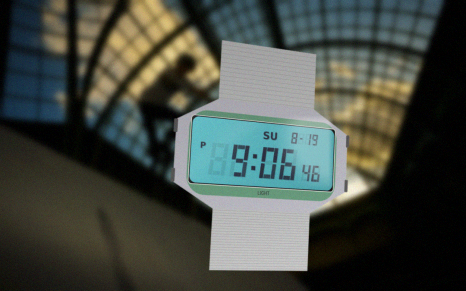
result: **9:06:46**
